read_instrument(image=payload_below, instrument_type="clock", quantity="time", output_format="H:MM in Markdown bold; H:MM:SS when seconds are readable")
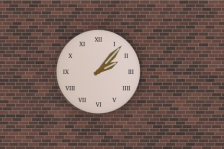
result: **2:07**
